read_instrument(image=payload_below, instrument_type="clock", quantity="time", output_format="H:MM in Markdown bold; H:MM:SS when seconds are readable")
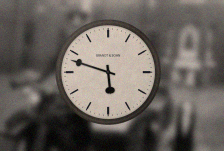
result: **5:48**
